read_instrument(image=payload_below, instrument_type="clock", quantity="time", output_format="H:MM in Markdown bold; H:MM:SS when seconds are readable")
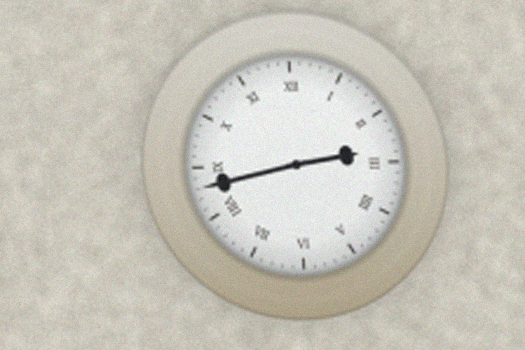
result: **2:43**
